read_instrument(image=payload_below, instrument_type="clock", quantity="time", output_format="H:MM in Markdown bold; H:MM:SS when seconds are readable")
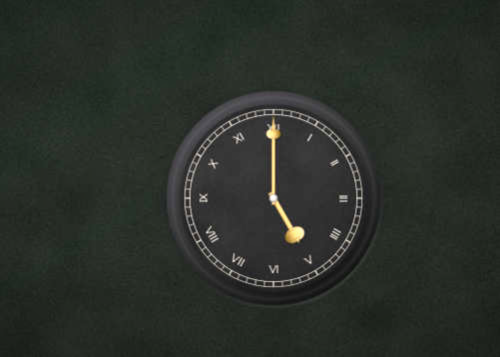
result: **5:00**
